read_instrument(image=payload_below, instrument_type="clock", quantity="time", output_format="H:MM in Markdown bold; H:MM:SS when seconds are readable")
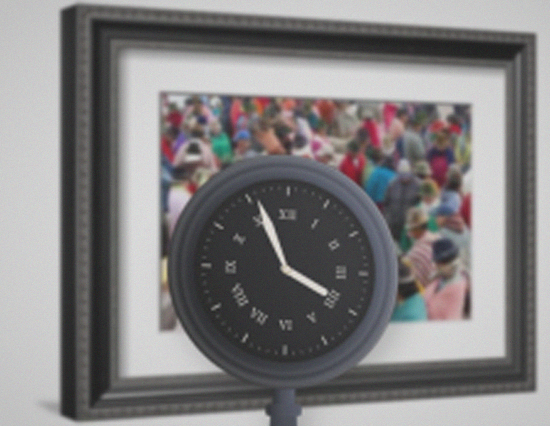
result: **3:56**
